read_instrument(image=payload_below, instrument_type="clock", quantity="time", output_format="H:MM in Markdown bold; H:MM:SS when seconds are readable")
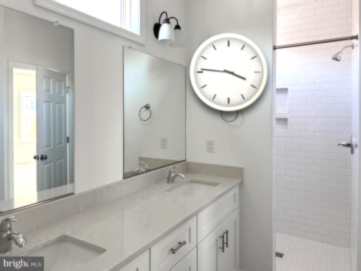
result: **3:46**
